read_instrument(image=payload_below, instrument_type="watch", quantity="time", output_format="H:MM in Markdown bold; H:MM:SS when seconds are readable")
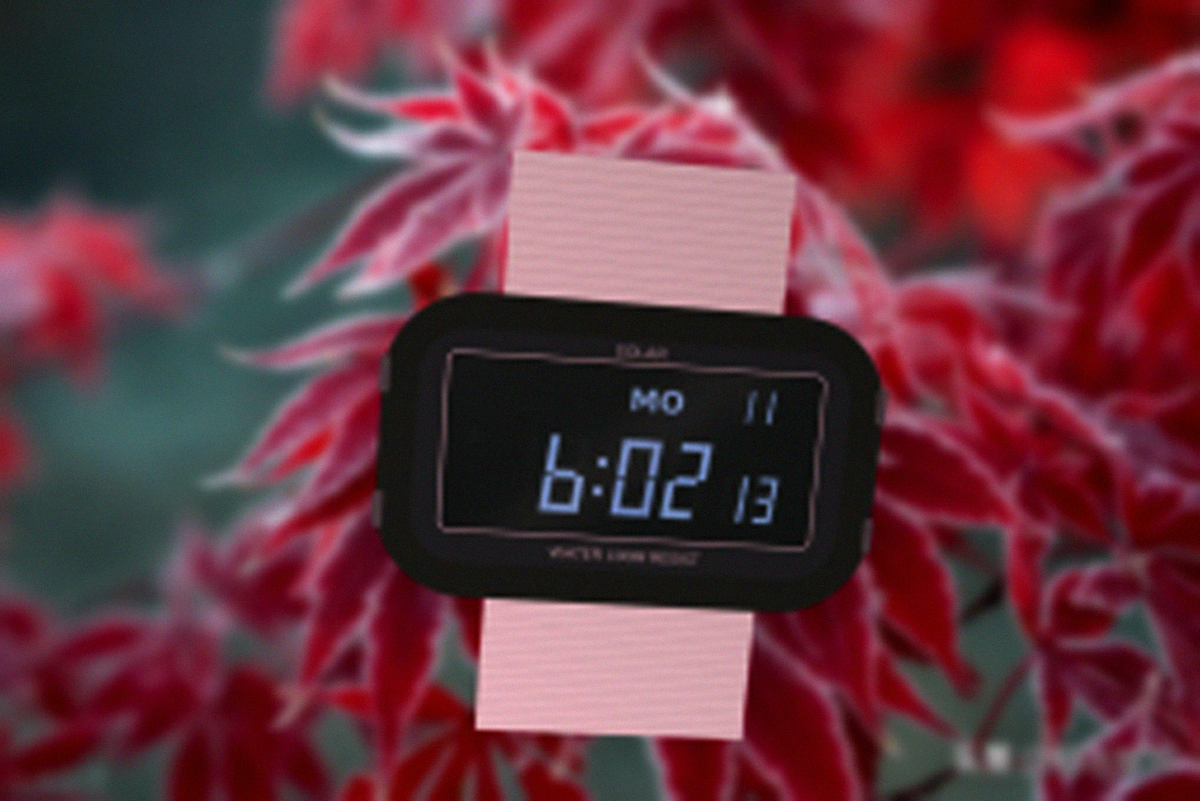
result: **6:02:13**
